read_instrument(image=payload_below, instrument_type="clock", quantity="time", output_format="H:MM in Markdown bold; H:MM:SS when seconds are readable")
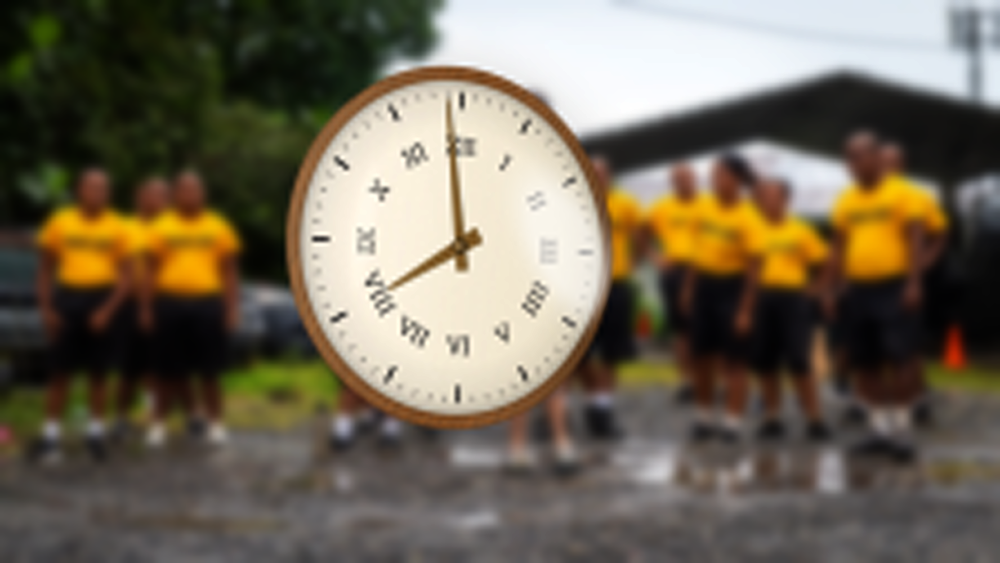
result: **7:59**
